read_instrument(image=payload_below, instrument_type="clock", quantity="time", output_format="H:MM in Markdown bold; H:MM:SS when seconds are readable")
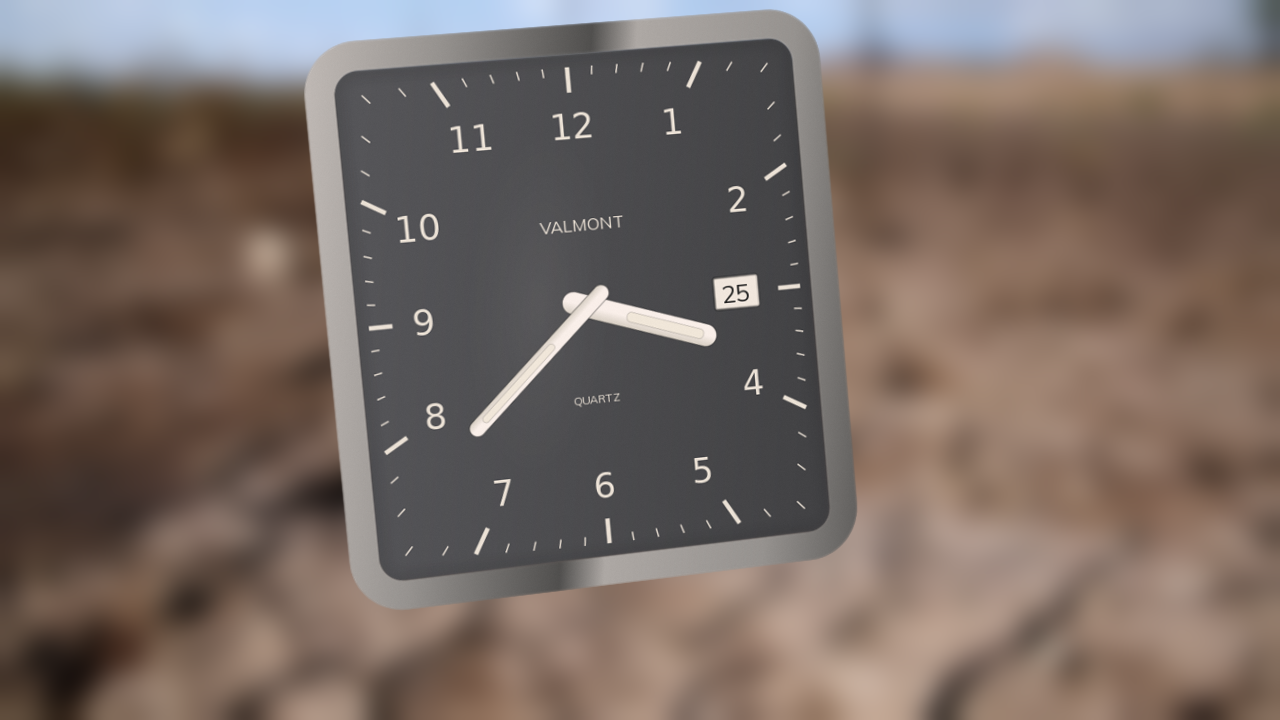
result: **3:38**
